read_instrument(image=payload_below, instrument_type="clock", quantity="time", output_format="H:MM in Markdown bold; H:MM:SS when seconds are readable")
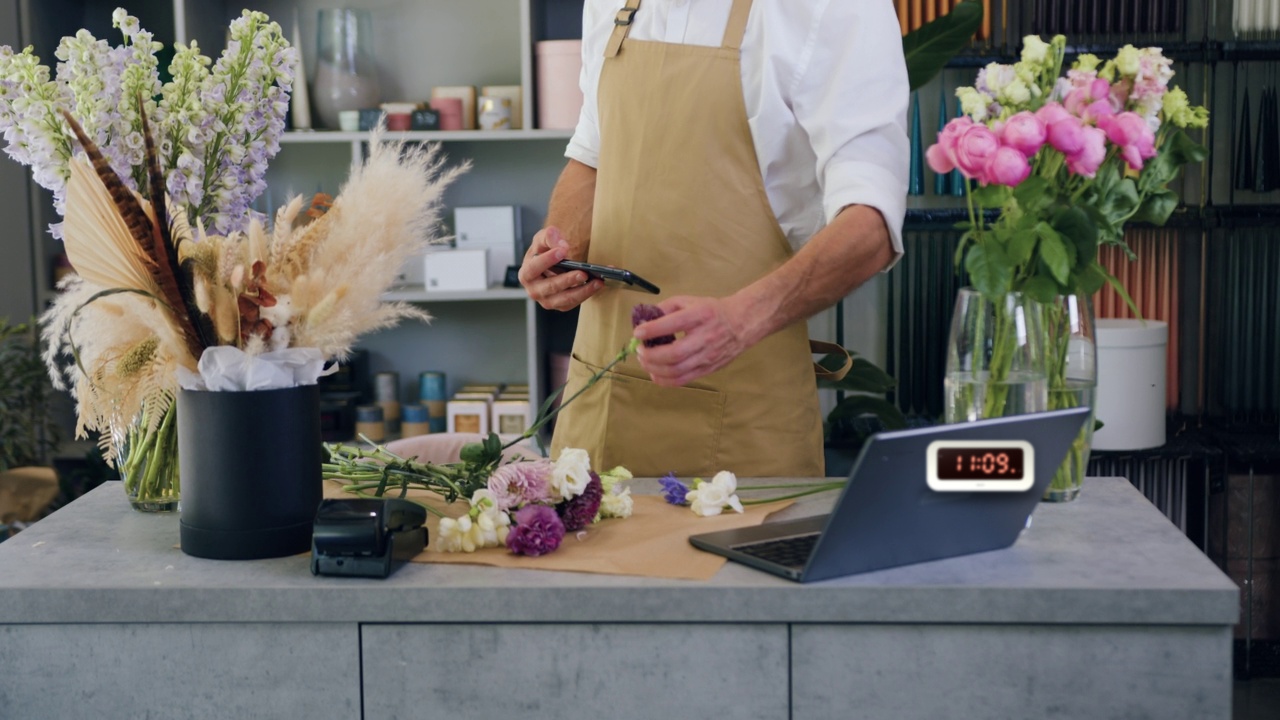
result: **11:09**
